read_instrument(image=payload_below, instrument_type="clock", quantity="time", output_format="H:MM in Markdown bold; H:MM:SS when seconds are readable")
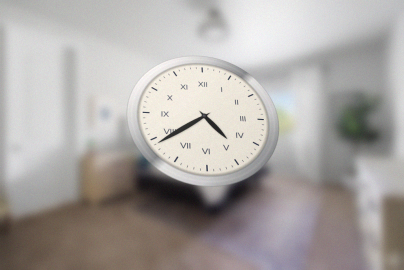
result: **4:39**
